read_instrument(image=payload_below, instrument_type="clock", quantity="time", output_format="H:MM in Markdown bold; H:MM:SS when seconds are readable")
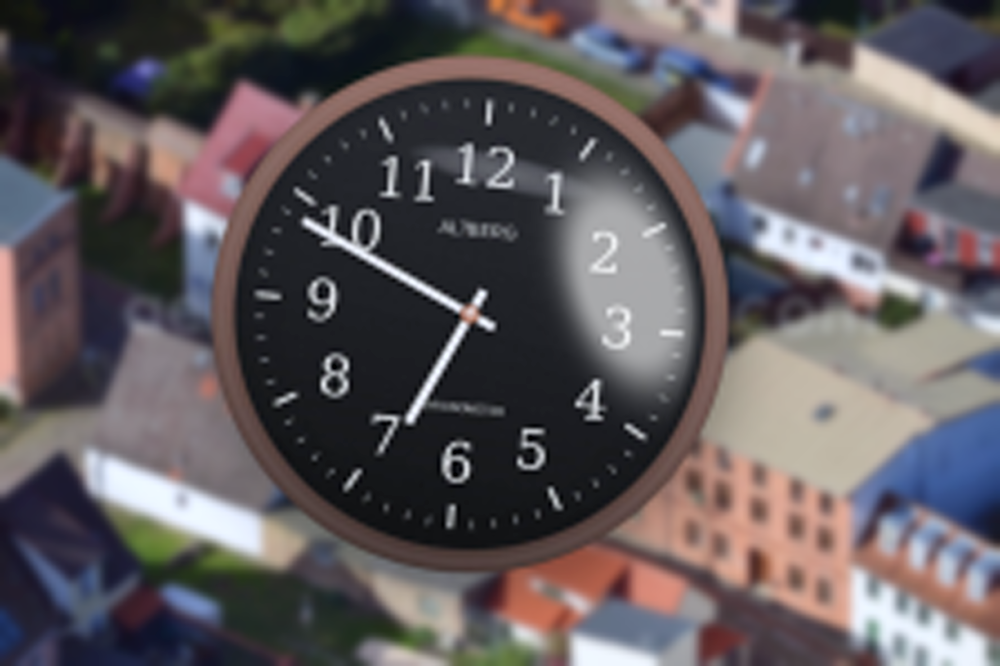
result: **6:49**
